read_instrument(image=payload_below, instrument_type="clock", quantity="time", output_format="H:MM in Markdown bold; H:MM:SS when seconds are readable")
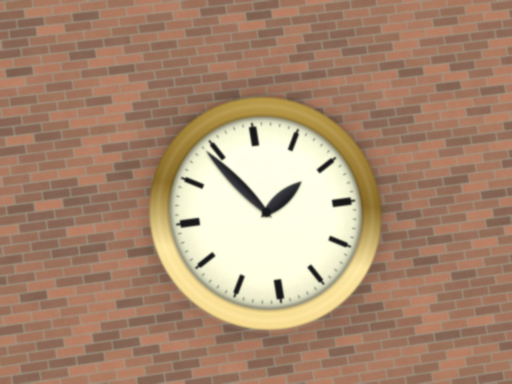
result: **1:54**
